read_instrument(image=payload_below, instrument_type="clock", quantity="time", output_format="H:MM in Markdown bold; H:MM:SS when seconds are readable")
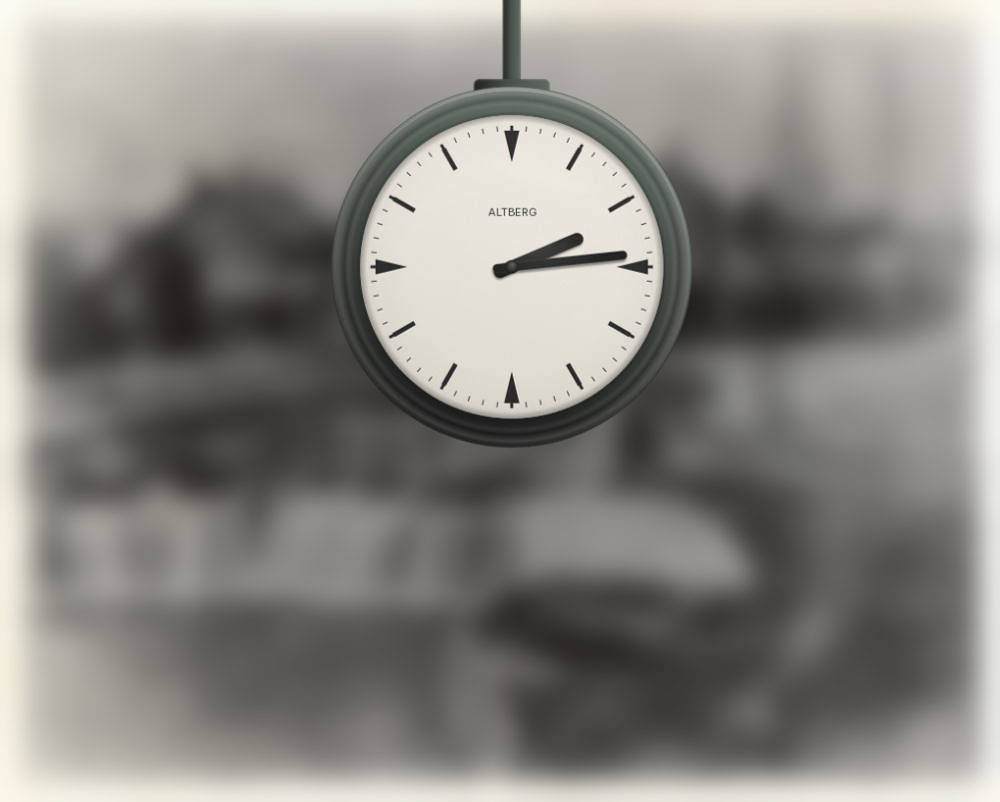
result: **2:14**
